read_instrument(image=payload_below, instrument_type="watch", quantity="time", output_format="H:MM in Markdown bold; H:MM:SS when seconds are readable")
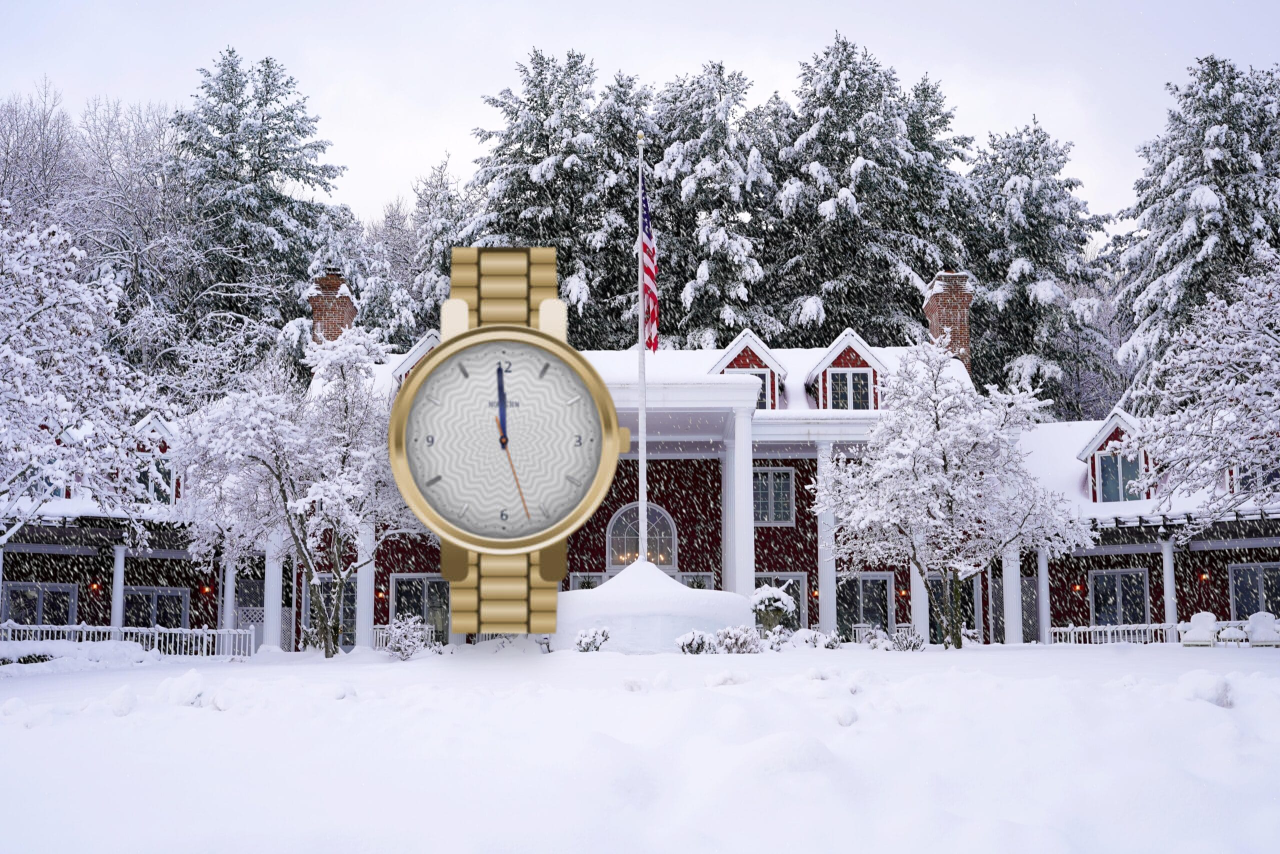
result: **11:59:27**
